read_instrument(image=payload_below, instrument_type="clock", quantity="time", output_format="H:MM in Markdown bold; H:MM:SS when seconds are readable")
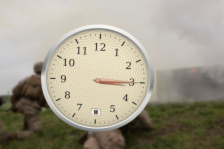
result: **3:15**
